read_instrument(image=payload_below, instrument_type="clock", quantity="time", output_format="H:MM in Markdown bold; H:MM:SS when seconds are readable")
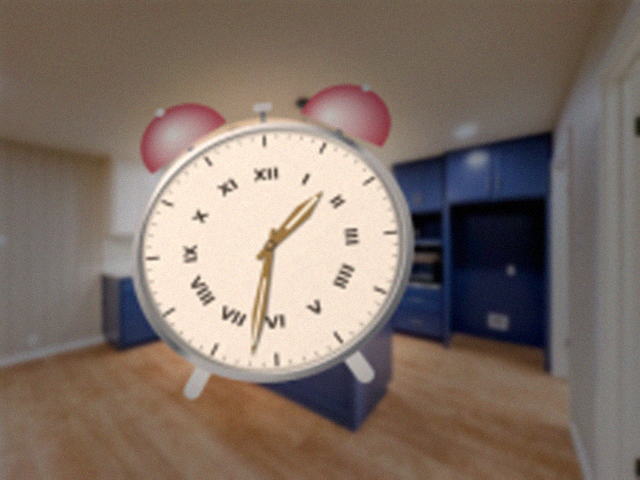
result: **1:32**
